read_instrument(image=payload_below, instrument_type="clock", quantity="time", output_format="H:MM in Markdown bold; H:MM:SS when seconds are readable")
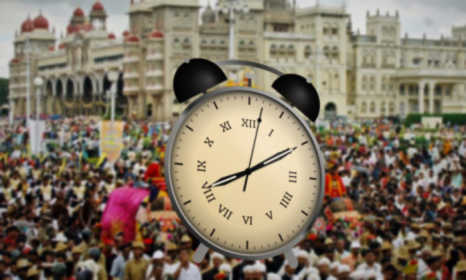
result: **8:10:02**
